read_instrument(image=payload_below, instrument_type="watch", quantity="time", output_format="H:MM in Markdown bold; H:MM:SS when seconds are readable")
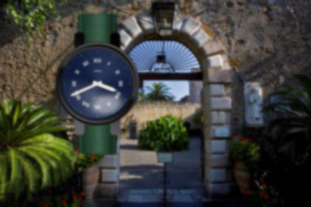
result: **3:41**
